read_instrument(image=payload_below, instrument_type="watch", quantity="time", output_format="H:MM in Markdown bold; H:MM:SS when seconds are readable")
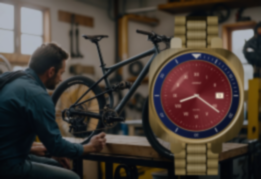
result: **8:21**
